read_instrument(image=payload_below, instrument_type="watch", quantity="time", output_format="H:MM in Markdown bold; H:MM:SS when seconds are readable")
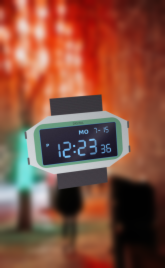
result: **12:23:36**
